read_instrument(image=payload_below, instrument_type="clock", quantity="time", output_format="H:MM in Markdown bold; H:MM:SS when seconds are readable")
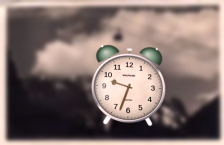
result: **9:33**
